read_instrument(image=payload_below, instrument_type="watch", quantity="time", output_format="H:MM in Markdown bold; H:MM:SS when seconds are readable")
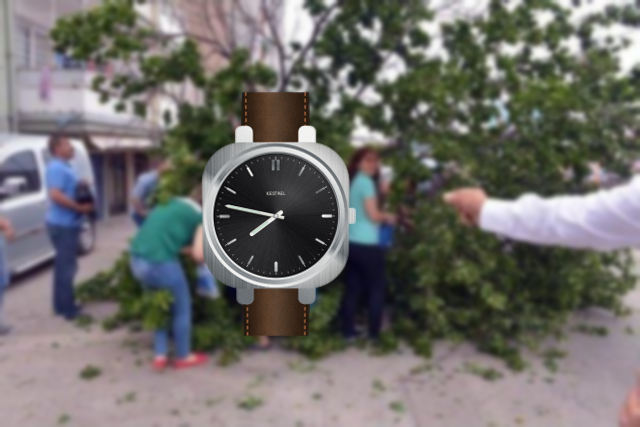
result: **7:47**
